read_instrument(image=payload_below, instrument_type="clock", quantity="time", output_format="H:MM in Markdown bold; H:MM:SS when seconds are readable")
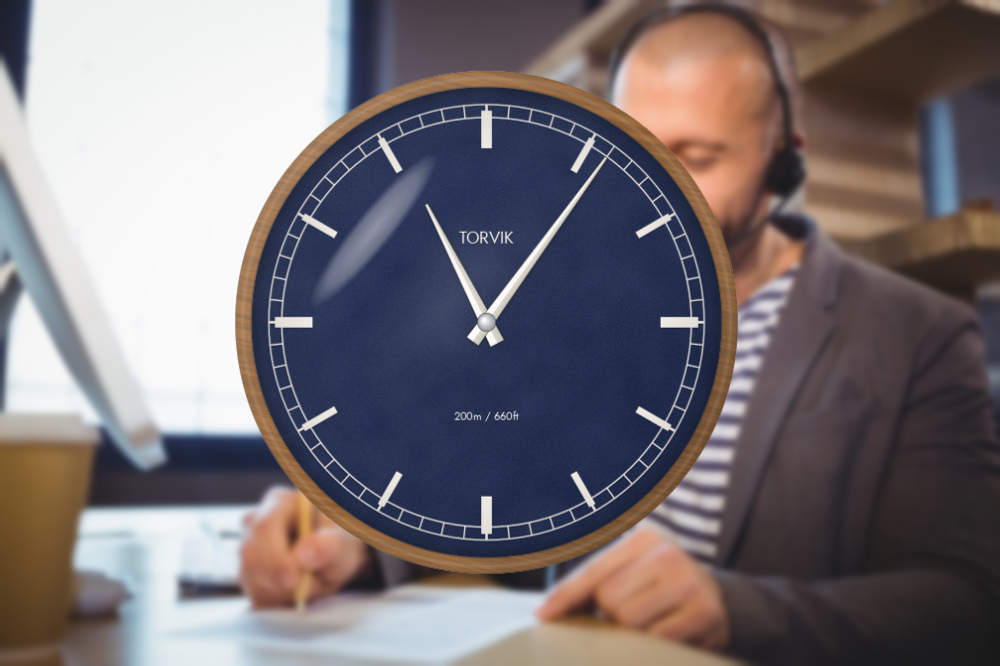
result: **11:06**
